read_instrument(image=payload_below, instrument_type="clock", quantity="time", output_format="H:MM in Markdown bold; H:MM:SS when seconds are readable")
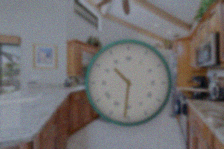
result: **10:31**
